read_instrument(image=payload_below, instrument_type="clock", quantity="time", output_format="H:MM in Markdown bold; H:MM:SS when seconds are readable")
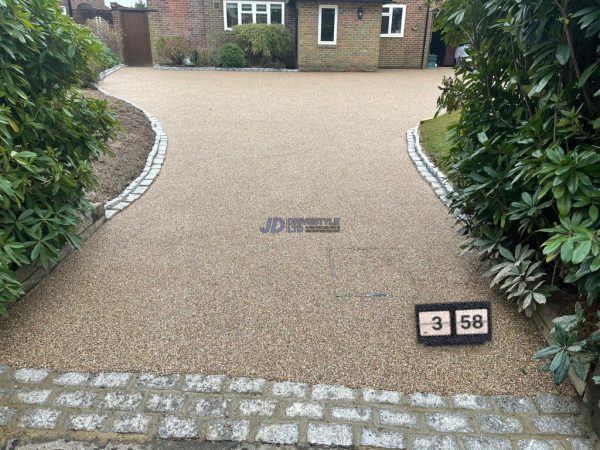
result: **3:58**
